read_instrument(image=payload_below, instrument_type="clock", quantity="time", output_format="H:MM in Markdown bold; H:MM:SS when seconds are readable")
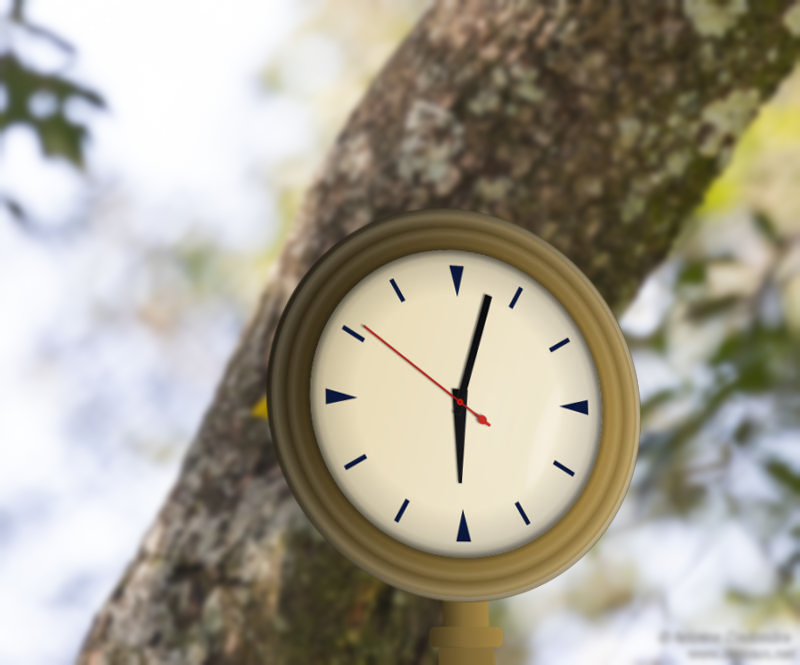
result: **6:02:51**
